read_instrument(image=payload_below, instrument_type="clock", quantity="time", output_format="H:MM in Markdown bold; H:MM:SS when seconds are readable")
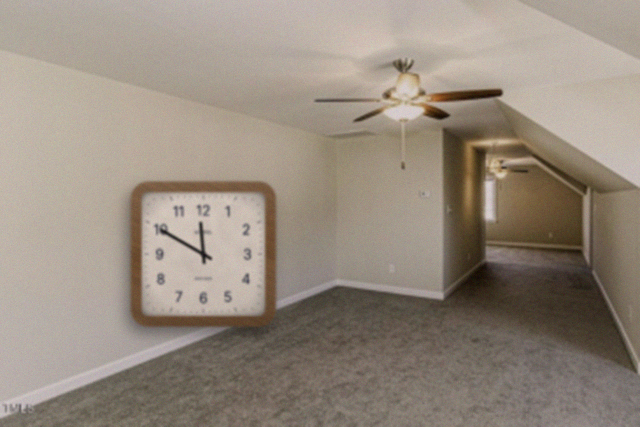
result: **11:50**
